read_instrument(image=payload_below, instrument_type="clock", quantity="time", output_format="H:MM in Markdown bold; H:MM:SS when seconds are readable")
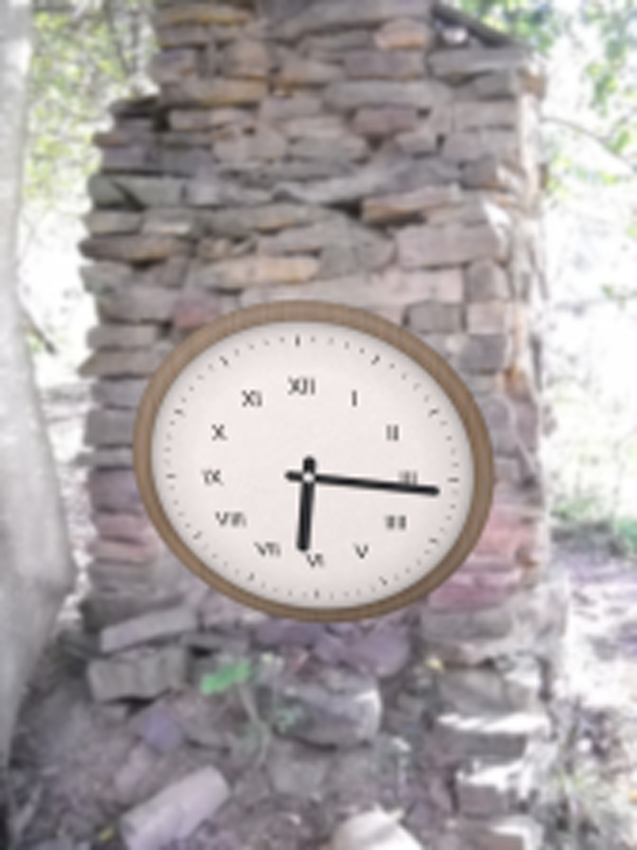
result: **6:16**
